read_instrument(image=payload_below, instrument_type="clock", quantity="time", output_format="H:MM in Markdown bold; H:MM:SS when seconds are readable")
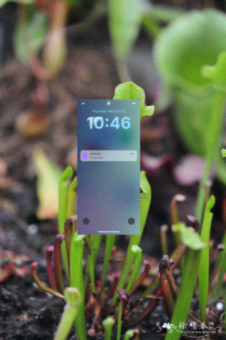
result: **10:46**
